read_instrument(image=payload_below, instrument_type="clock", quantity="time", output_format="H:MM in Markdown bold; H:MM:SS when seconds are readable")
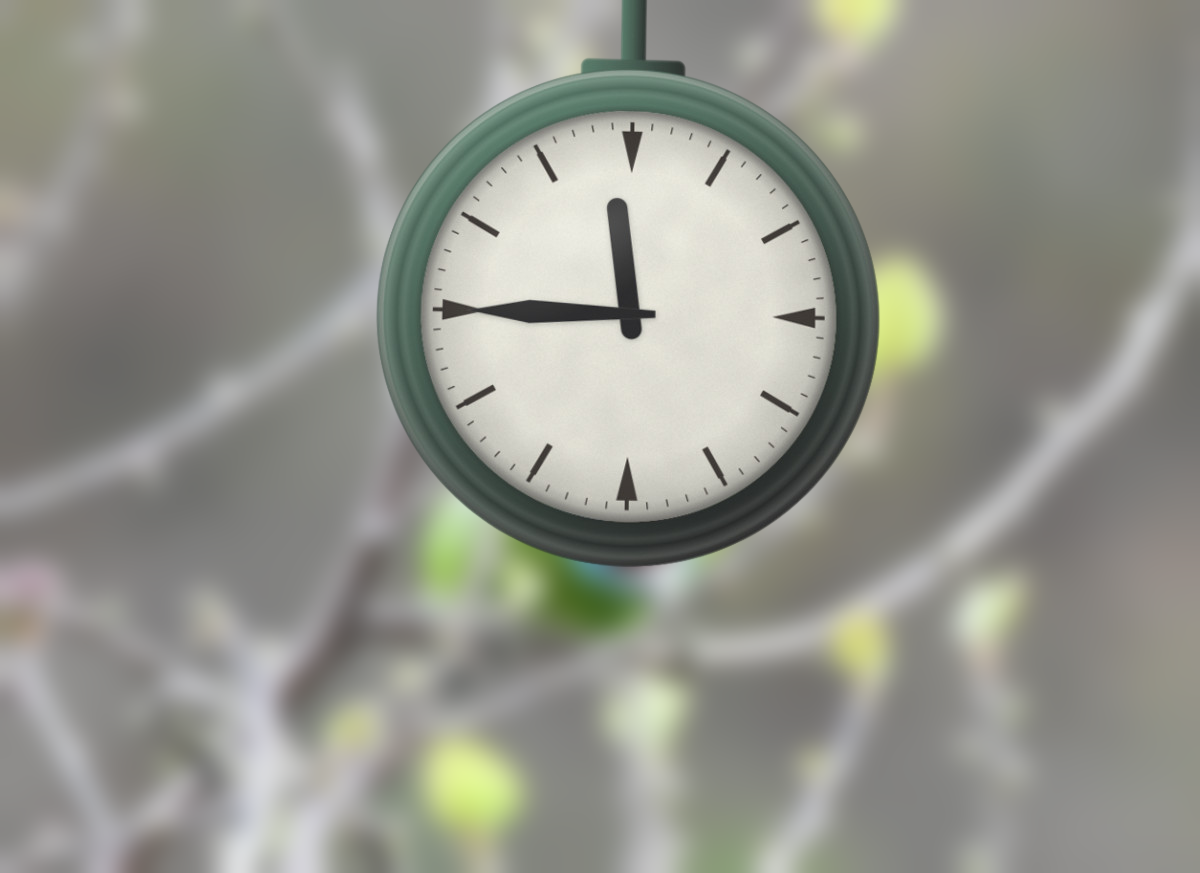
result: **11:45**
